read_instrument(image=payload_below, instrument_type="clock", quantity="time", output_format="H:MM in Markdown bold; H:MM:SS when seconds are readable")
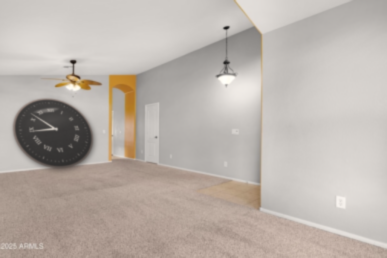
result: **8:52**
